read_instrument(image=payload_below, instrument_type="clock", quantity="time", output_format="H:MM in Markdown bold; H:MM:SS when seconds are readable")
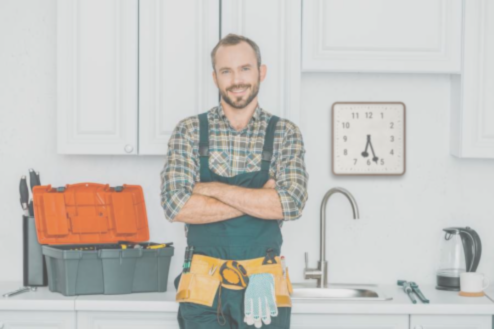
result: **6:27**
